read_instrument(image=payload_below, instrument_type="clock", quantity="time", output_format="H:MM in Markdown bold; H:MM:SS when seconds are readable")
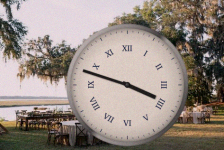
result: **3:48**
